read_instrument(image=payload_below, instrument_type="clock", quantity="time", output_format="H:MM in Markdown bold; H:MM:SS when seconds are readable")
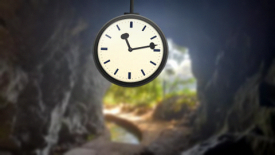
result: **11:13**
